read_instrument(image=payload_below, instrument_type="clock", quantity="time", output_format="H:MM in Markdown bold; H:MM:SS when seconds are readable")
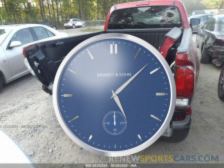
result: **5:08**
